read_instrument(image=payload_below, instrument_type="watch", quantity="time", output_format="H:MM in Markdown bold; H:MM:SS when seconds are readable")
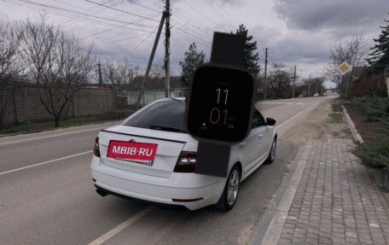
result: **11:01**
